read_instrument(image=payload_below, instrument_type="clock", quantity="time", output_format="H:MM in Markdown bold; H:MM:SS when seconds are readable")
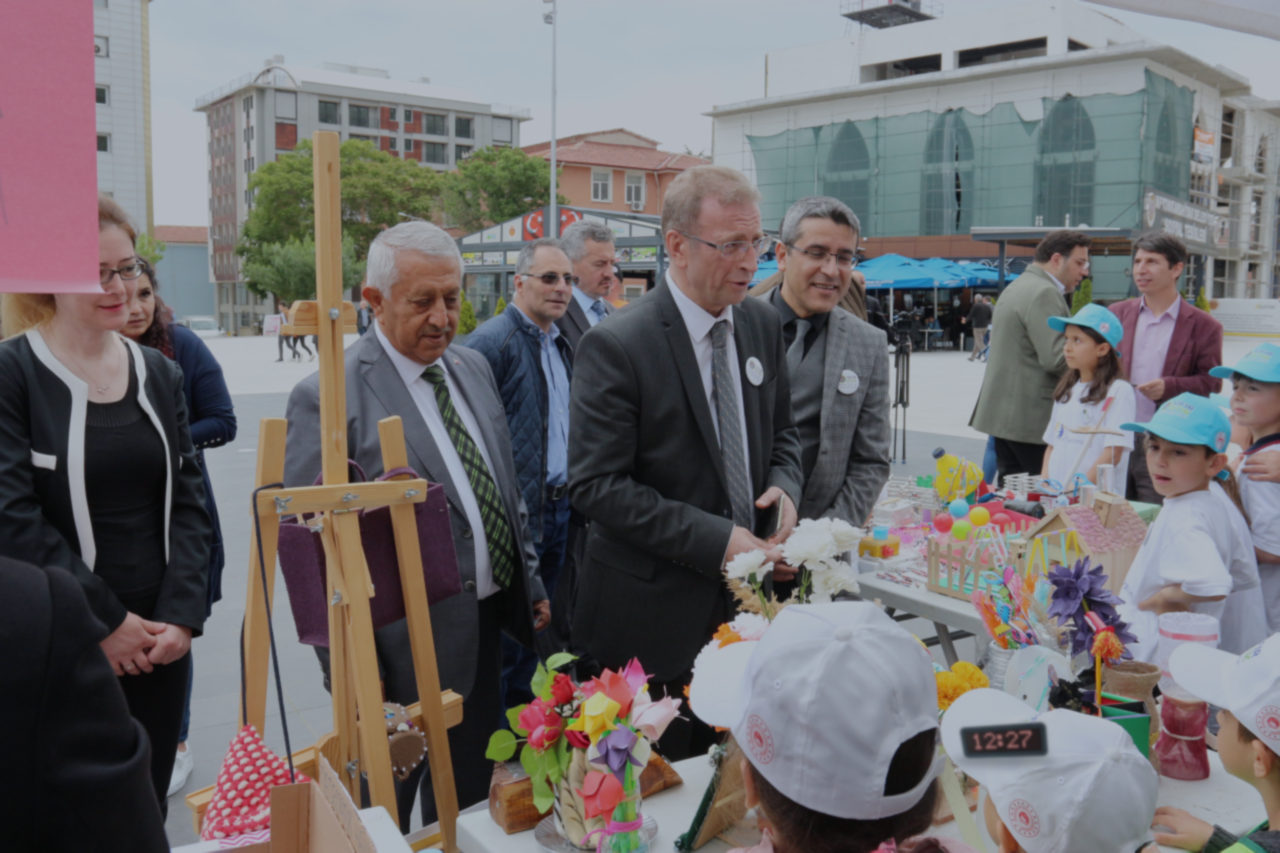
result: **12:27**
